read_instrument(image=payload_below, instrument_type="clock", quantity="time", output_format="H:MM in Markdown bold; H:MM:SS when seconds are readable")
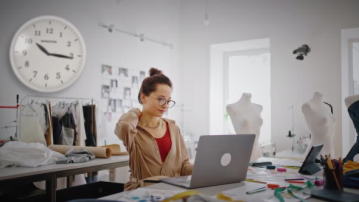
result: **10:16**
